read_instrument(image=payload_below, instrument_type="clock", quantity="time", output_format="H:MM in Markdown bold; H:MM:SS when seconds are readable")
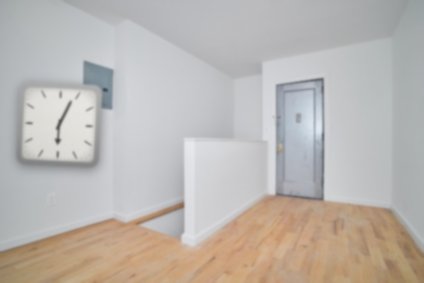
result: **6:04**
